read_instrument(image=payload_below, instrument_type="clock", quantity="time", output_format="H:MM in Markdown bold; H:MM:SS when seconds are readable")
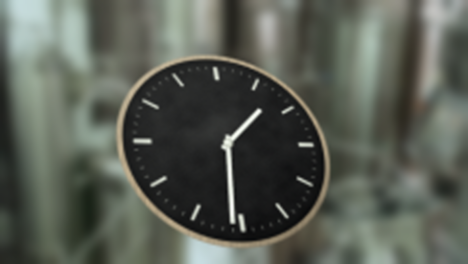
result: **1:31**
